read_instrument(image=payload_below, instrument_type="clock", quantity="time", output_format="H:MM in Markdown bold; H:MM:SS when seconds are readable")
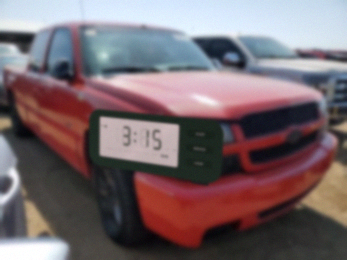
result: **3:15**
